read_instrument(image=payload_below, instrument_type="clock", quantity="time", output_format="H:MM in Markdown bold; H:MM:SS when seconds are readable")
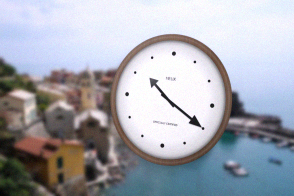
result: **10:20**
